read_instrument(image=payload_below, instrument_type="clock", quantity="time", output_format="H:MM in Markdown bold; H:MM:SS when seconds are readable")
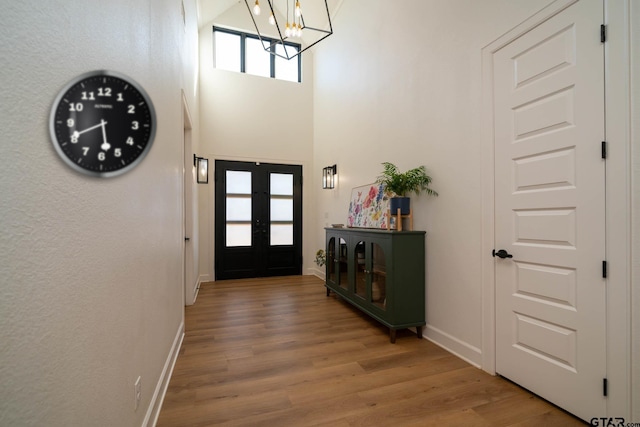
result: **5:41**
